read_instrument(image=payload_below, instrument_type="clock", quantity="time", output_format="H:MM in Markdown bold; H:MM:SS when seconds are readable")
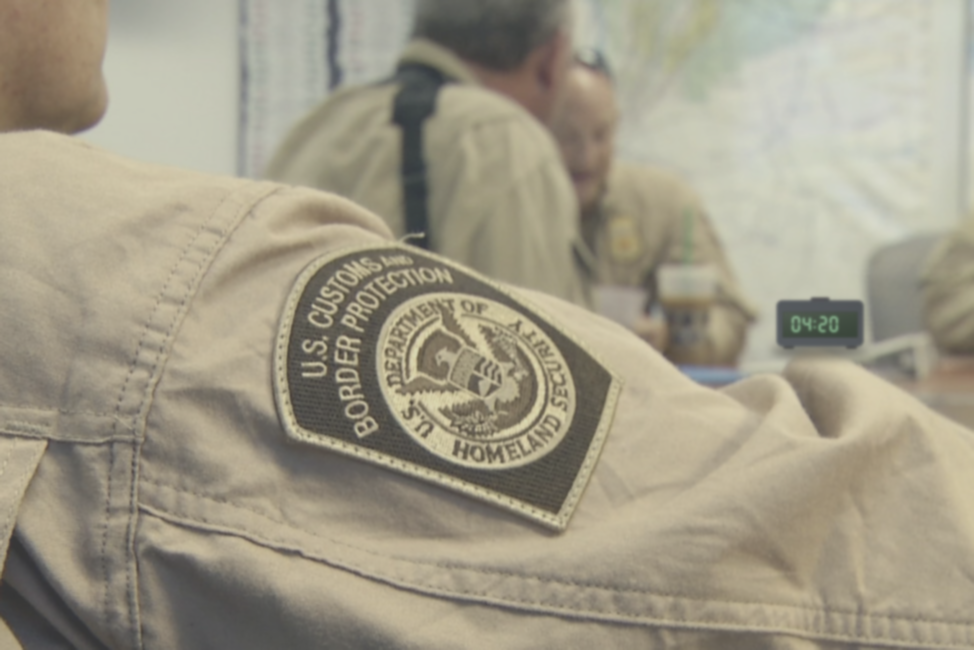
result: **4:20**
